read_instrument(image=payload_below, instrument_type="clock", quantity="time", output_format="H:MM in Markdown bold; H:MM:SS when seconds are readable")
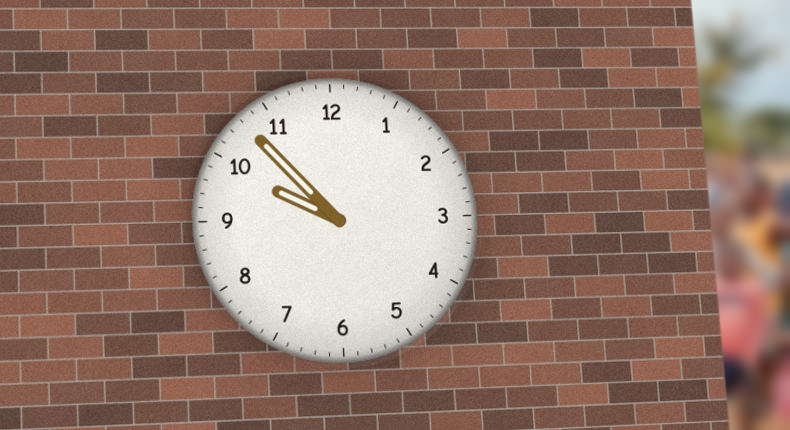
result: **9:53**
